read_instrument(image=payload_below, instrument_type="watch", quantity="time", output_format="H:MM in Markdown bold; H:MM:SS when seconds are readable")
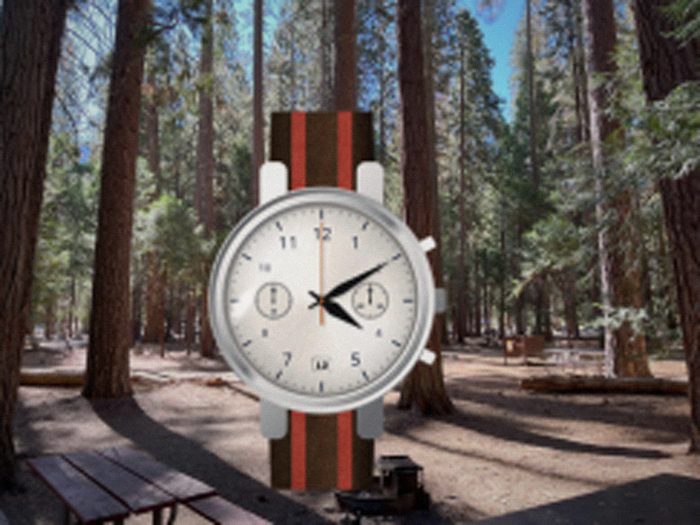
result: **4:10**
